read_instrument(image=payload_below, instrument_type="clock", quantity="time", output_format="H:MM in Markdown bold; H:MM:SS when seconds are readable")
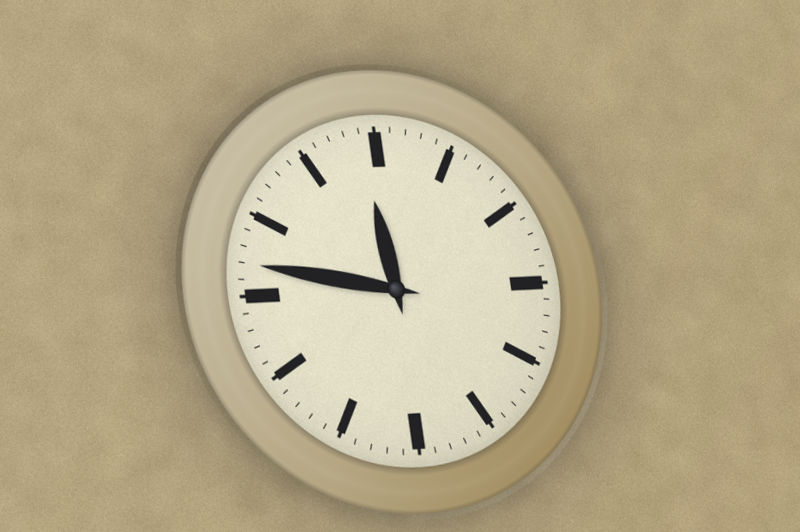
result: **11:47**
